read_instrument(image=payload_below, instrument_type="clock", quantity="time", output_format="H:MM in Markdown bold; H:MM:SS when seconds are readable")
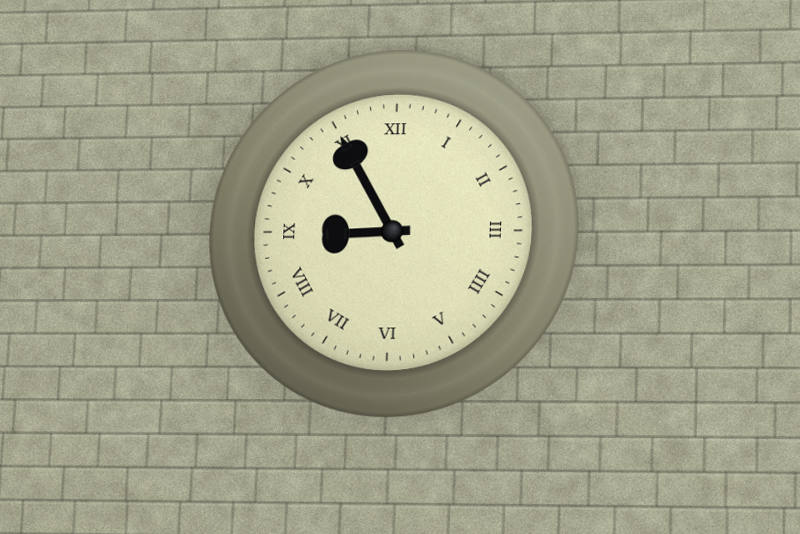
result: **8:55**
